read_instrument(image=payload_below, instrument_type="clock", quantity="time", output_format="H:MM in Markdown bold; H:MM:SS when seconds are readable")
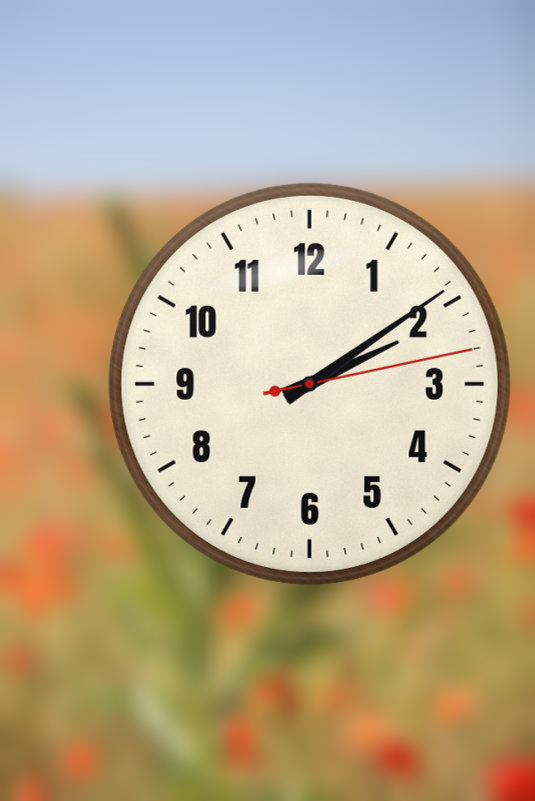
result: **2:09:13**
